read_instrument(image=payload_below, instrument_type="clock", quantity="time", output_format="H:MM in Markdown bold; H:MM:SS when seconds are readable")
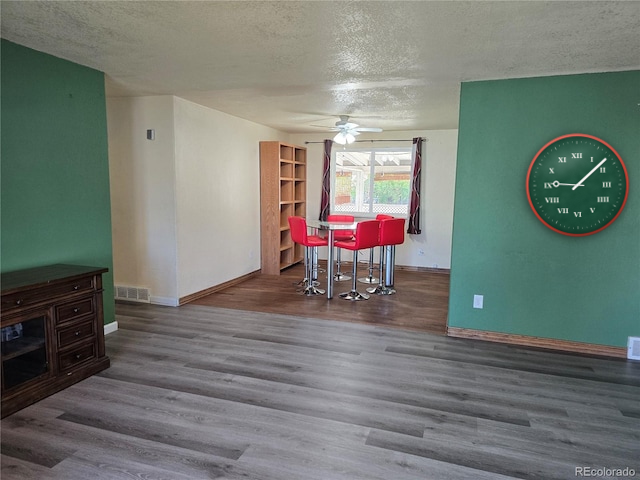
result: **9:08**
